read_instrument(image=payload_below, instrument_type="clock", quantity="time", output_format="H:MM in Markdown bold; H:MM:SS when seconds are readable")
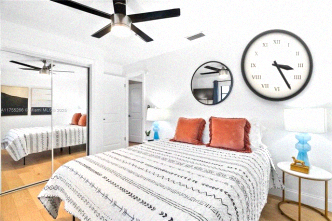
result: **3:25**
